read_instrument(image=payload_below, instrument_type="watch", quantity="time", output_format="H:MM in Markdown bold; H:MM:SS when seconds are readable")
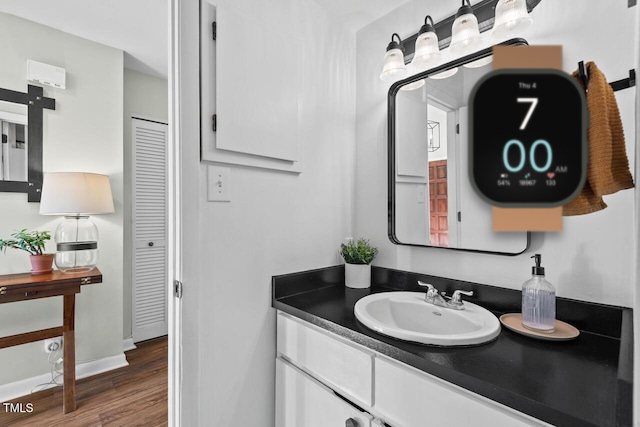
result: **7:00**
